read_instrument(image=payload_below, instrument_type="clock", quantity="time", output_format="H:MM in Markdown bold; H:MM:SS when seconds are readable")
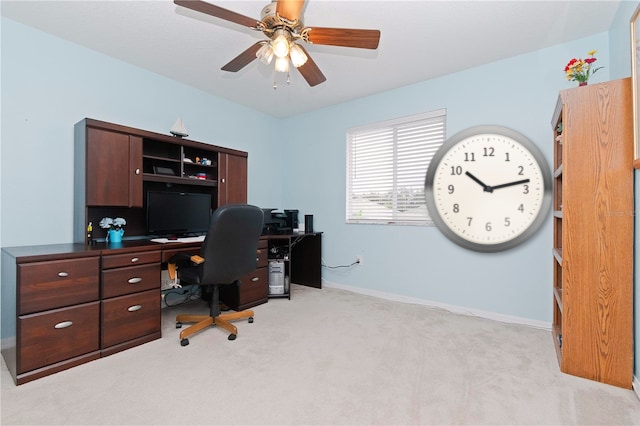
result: **10:13**
